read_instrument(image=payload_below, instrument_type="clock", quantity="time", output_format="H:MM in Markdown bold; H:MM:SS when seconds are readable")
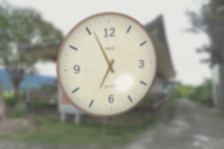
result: **6:56**
